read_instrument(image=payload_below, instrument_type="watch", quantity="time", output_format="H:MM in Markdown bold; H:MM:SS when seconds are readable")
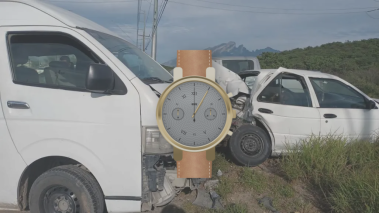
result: **1:05**
